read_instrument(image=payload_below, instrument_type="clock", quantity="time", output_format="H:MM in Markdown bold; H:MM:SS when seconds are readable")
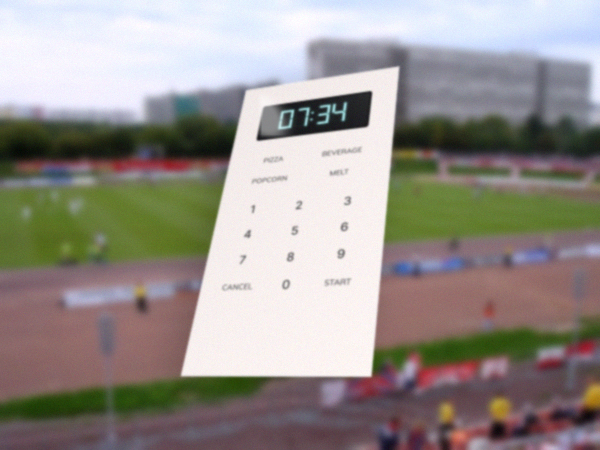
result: **7:34**
